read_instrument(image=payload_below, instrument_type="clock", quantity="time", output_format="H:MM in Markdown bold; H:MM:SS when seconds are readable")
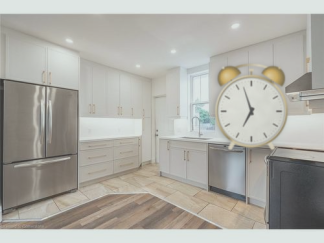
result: **6:57**
